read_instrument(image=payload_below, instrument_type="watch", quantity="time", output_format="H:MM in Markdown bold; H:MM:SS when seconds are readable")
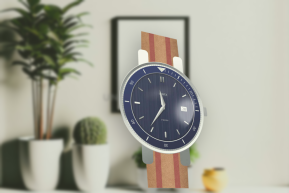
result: **11:36**
